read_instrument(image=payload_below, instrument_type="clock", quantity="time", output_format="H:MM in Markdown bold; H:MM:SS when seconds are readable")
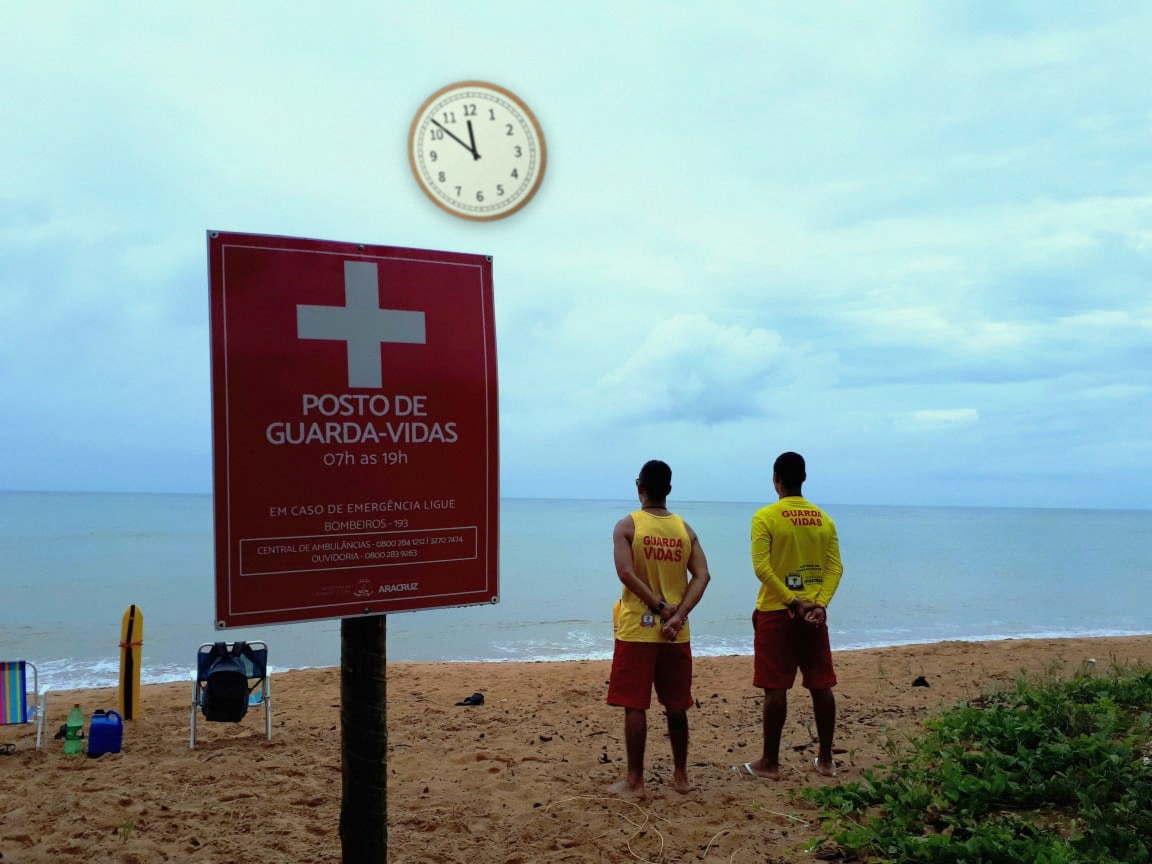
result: **11:52**
